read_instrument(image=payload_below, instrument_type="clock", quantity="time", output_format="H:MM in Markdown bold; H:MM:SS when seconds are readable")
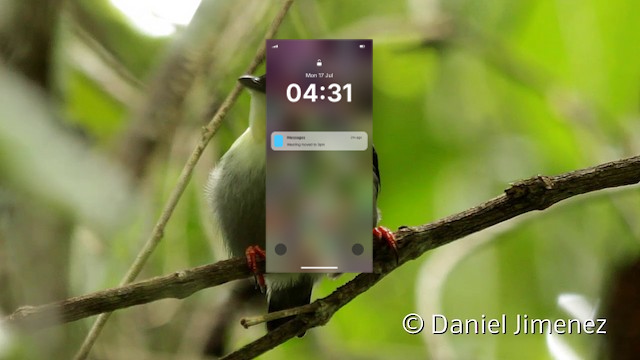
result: **4:31**
